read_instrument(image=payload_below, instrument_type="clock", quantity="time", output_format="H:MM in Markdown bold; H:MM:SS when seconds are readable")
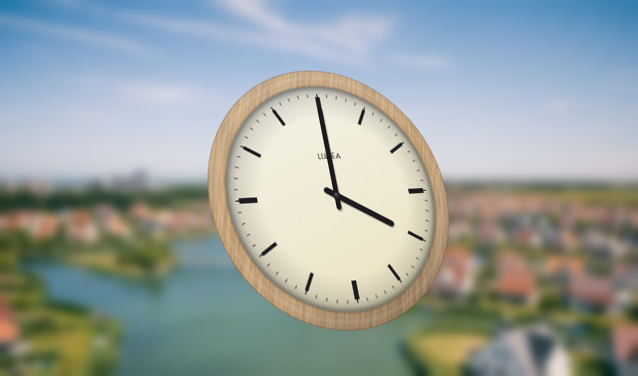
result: **4:00**
